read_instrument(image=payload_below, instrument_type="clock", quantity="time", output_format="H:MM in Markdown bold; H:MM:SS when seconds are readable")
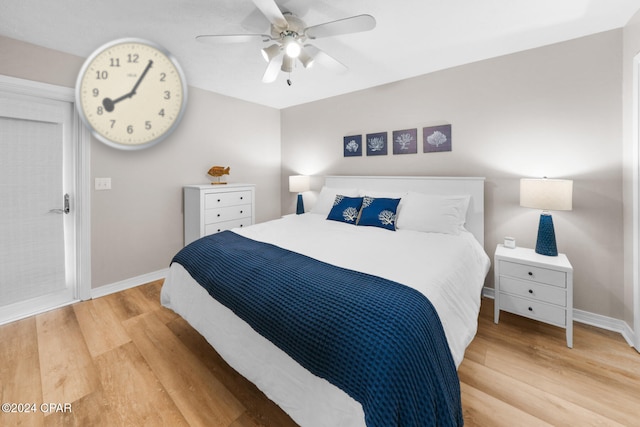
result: **8:05**
